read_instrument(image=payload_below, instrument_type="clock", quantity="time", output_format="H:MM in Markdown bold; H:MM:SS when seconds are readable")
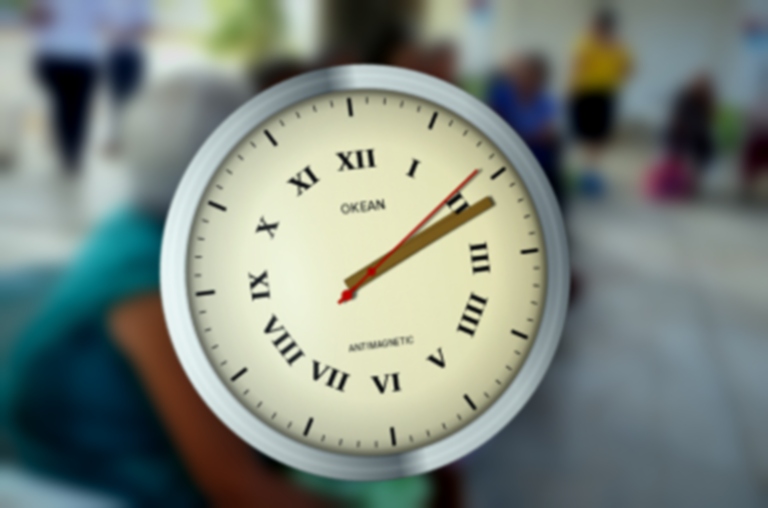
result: **2:11:09**
